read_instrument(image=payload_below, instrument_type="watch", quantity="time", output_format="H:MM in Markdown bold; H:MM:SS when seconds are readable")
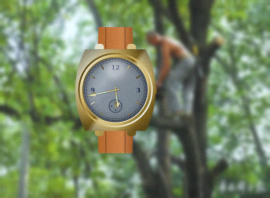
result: **5:43**
